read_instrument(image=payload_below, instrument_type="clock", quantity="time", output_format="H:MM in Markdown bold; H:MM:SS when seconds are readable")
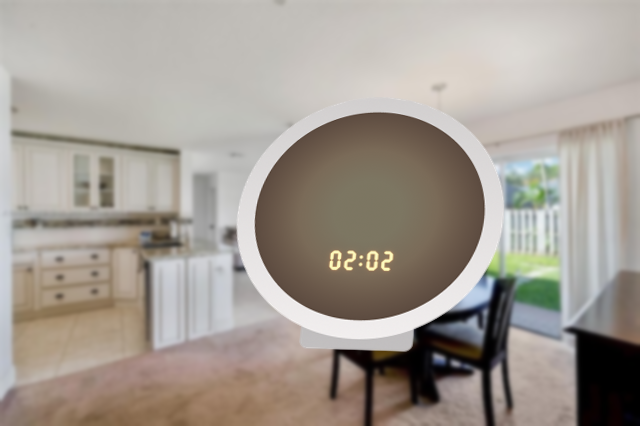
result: **2:02**
